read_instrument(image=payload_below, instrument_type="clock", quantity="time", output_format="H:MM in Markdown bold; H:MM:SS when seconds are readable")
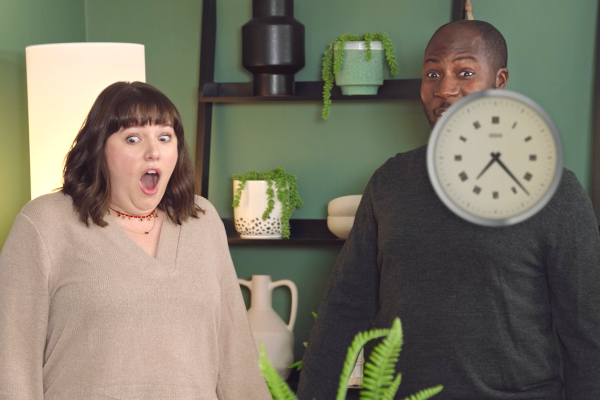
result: **7:23**
